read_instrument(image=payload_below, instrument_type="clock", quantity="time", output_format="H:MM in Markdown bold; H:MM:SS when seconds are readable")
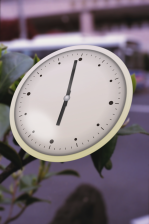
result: **5:59**
